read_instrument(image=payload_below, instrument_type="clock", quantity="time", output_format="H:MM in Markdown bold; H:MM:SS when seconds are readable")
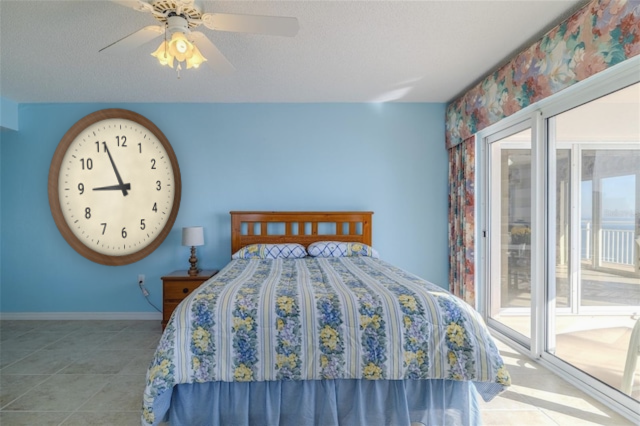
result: **8:56**
